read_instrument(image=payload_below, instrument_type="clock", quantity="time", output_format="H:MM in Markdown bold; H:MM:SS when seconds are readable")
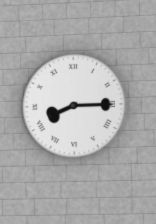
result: **8:15**
